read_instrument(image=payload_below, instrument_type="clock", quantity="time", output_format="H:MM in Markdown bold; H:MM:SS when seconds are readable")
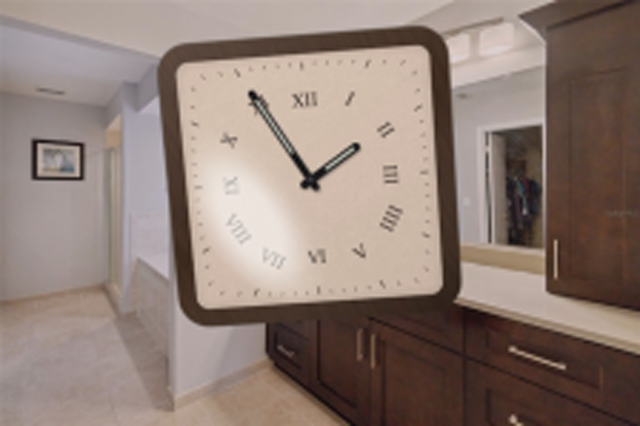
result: **1:55**
